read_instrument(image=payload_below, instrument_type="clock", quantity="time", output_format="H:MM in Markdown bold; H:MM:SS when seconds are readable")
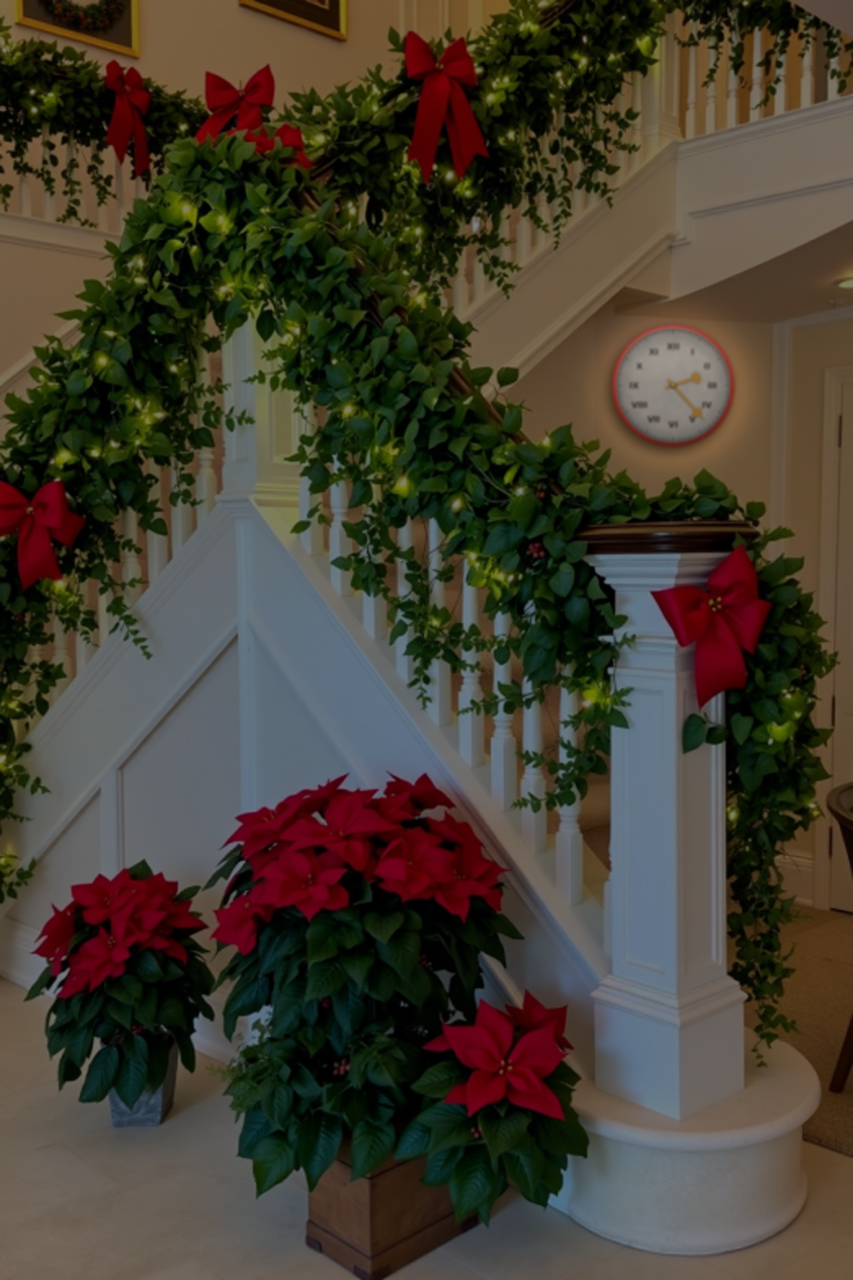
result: **2:23**
